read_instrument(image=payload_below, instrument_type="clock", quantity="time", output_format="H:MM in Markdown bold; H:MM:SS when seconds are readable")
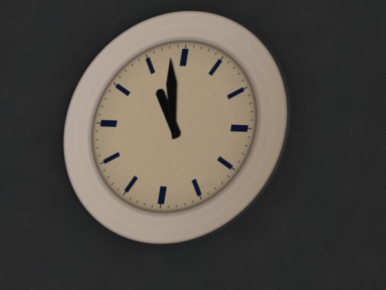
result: **10:58**
